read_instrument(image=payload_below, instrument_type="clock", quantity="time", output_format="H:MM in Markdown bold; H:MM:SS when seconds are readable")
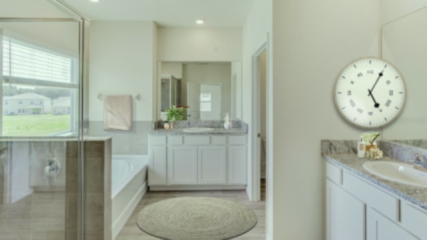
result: **5:05**
